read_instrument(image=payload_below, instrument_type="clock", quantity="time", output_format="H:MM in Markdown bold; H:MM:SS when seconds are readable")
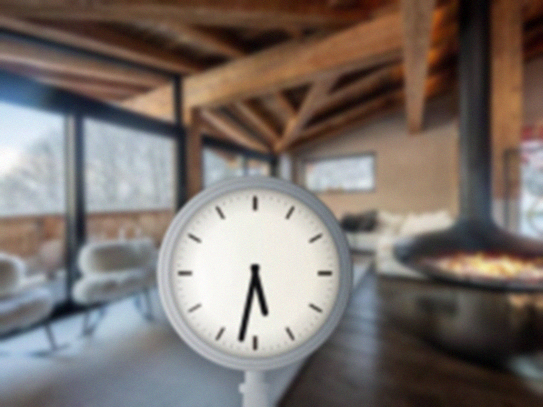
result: **5:32**
